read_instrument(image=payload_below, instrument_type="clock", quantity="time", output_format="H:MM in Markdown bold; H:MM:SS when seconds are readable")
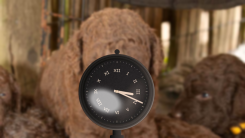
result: **3:19**
